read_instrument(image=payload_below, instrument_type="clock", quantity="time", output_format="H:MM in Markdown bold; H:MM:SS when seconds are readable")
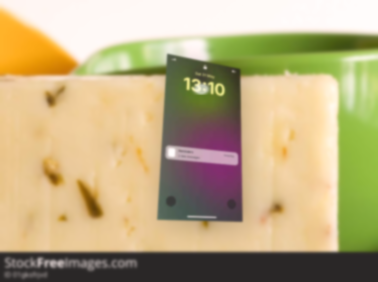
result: **13:10**
